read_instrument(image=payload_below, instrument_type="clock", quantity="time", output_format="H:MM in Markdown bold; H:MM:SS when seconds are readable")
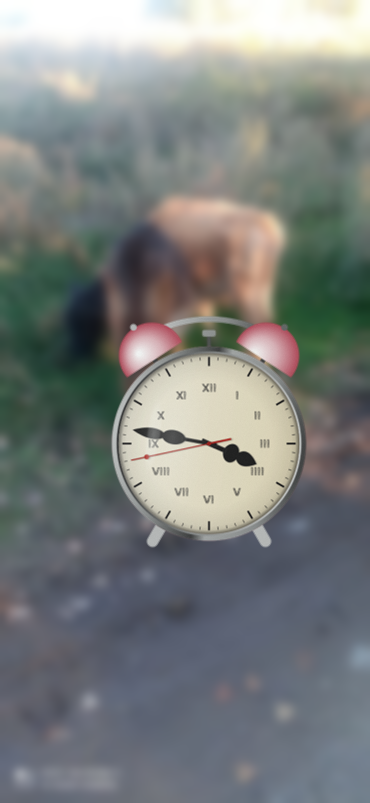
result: **3:46:43**
